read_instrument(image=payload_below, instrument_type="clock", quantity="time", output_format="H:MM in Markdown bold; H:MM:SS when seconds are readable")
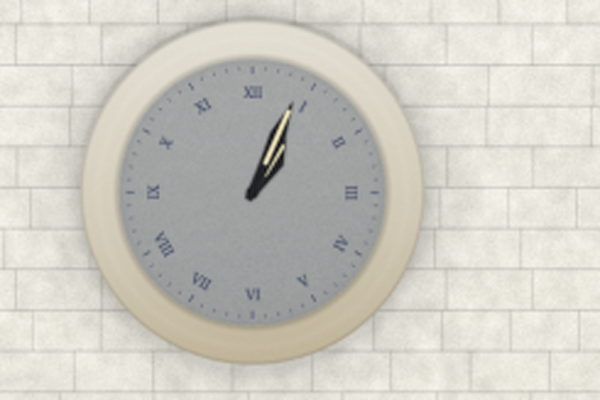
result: **1:04**
